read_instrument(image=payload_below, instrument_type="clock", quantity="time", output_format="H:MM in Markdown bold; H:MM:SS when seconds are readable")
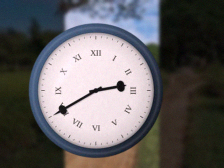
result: **2:40**
